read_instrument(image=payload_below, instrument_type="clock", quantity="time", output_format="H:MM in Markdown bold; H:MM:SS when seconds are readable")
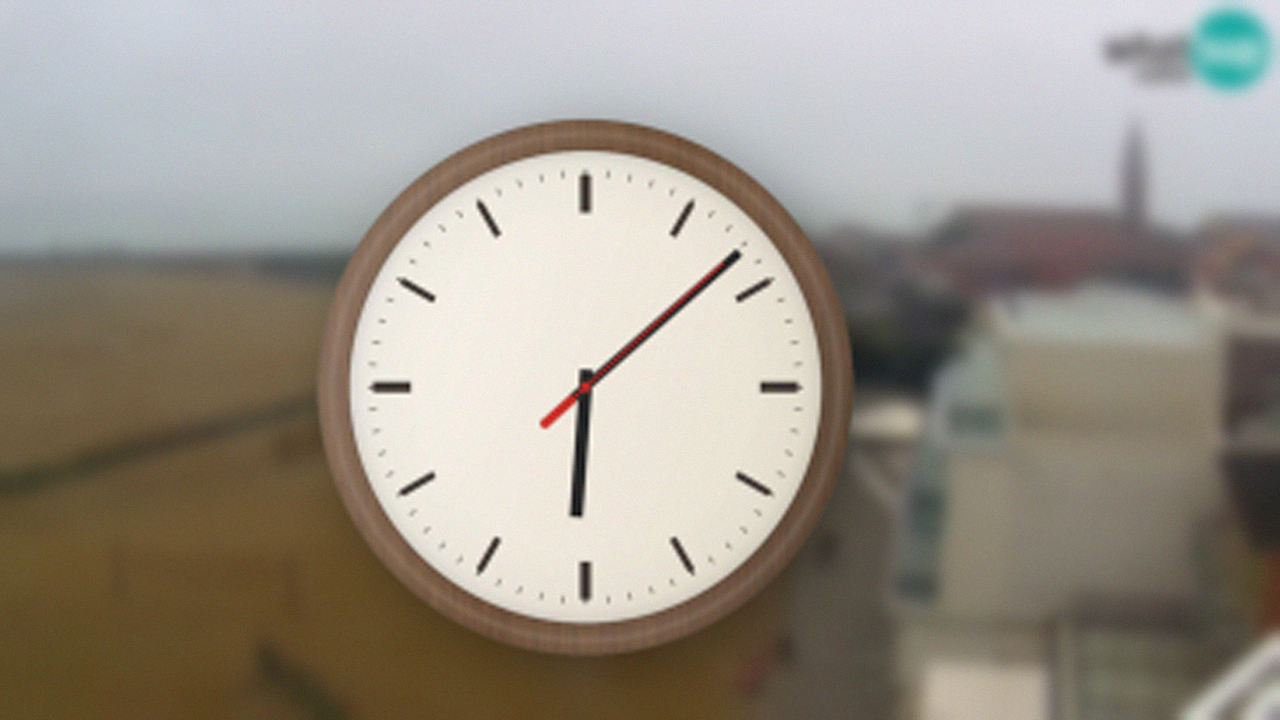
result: **6:08:08**
